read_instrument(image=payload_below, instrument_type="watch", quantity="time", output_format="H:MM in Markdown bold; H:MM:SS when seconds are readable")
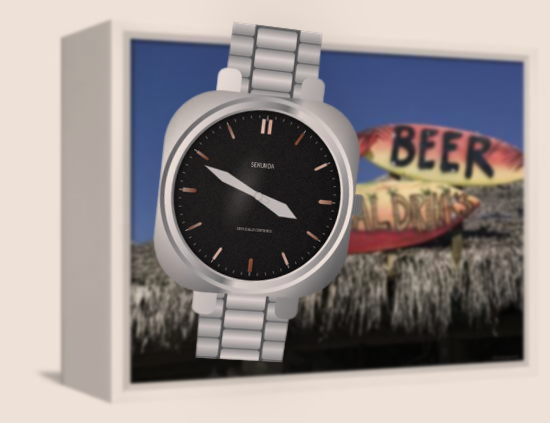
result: **3:49**
